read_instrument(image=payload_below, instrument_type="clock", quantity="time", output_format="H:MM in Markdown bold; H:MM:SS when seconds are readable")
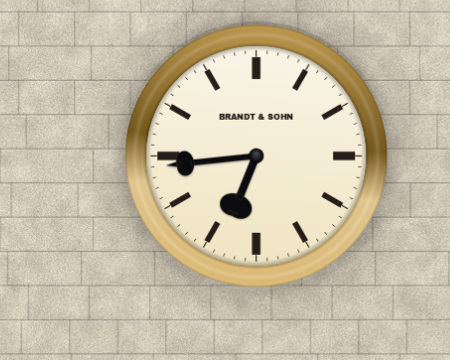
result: **6:44**
